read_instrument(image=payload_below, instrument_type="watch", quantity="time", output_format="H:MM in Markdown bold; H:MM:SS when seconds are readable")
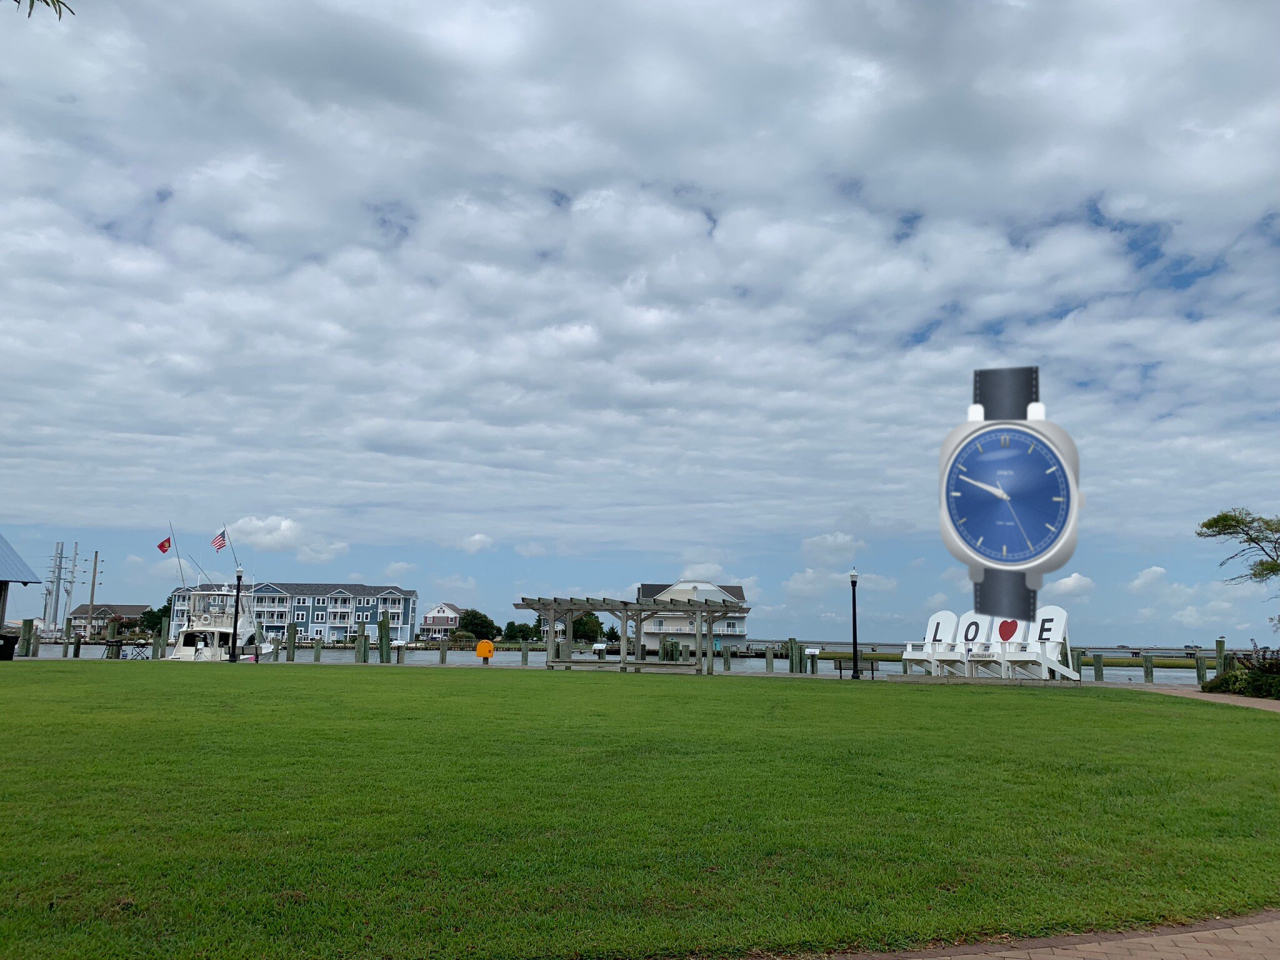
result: **9:48:25**
